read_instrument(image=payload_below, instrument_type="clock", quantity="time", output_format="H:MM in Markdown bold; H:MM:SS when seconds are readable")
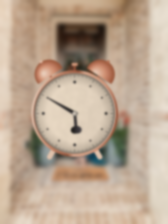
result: **5:50**
